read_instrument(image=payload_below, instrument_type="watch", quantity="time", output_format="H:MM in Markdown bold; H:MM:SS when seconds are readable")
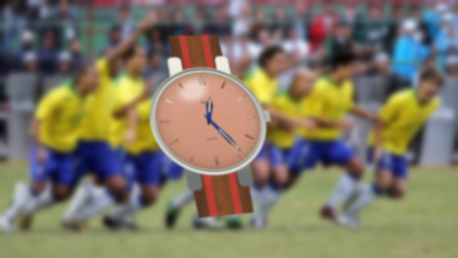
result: **12:24**
